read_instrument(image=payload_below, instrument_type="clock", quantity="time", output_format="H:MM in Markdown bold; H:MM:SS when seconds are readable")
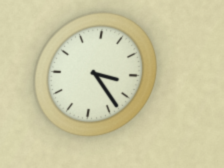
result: **3:23**
